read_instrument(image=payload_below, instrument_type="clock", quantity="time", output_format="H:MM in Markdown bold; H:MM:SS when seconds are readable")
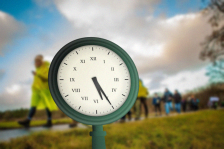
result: **5:25**
